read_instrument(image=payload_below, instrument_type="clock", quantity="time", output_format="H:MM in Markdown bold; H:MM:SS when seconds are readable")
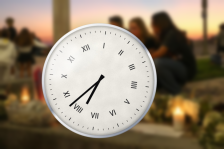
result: **7:42**
